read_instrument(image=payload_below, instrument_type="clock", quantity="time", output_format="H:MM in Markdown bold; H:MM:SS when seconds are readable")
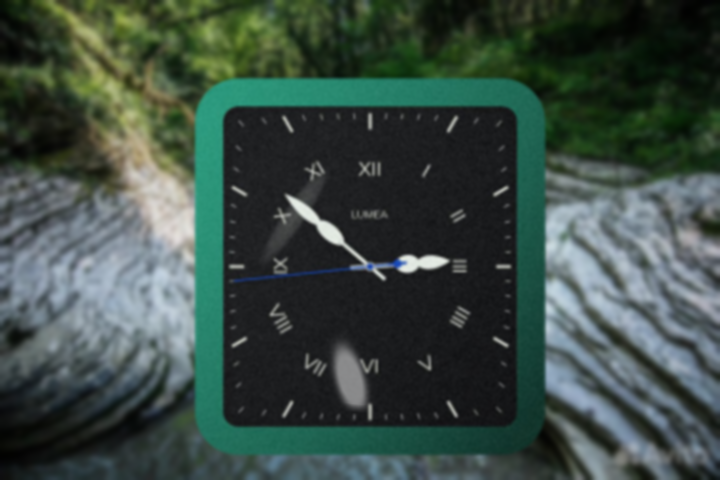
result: **2:51:44**
